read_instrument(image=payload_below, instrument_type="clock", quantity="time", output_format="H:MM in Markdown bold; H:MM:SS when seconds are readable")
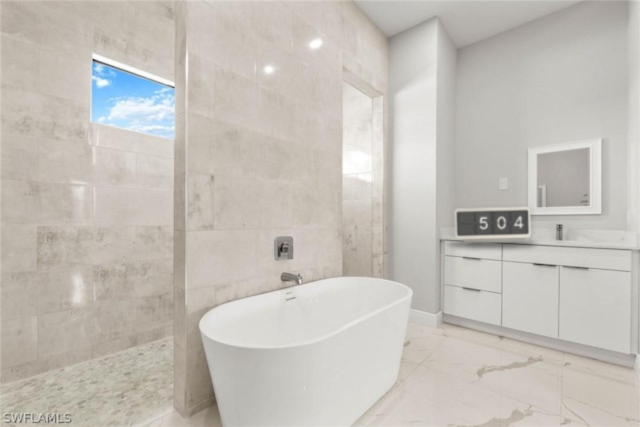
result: **5:04**
